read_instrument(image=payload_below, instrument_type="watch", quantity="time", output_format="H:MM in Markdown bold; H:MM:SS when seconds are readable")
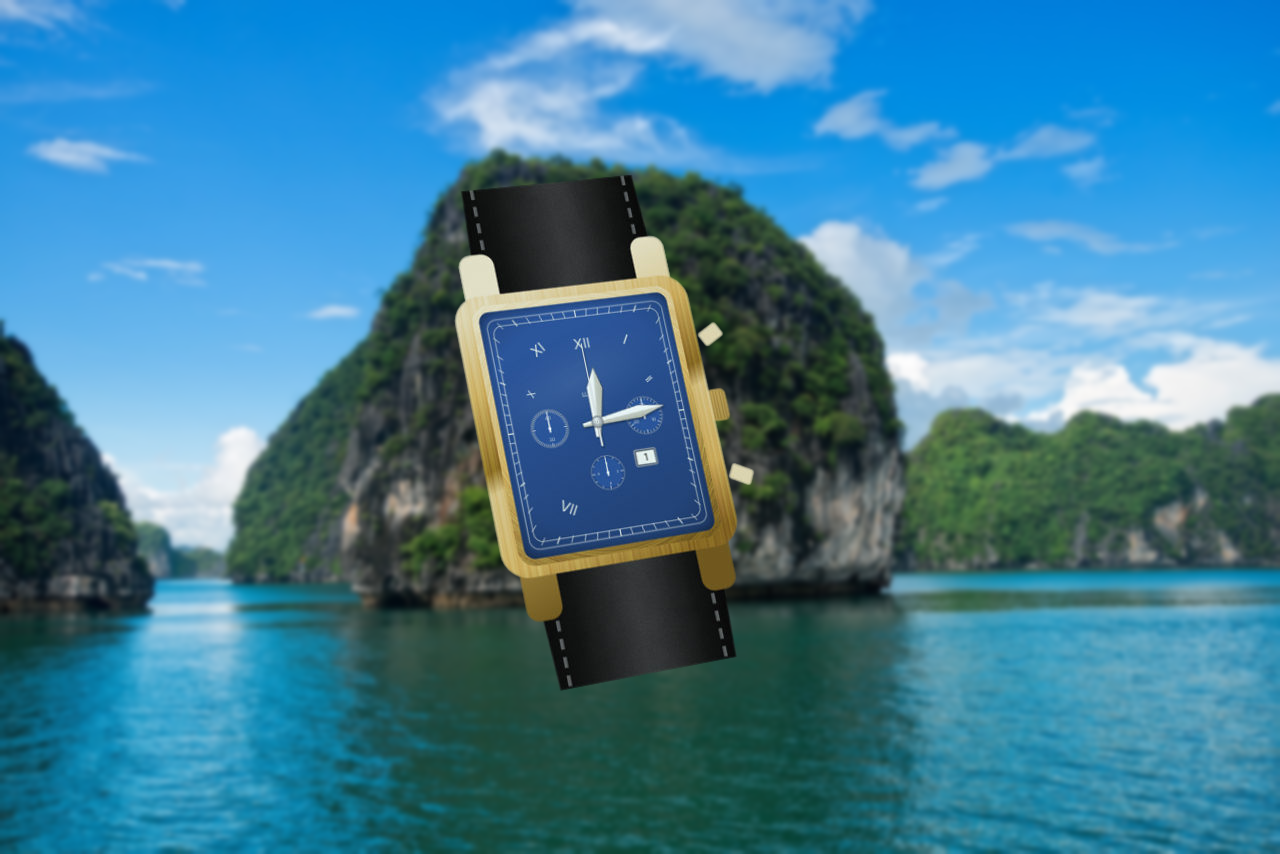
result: **12:14**
